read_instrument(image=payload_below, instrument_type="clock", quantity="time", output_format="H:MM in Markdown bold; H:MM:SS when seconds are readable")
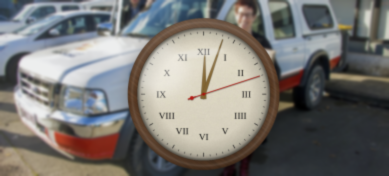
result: **12:03:12**
